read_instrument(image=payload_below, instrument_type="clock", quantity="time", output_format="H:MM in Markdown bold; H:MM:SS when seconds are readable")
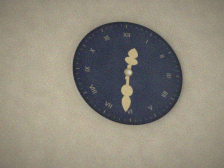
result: **12:31**
